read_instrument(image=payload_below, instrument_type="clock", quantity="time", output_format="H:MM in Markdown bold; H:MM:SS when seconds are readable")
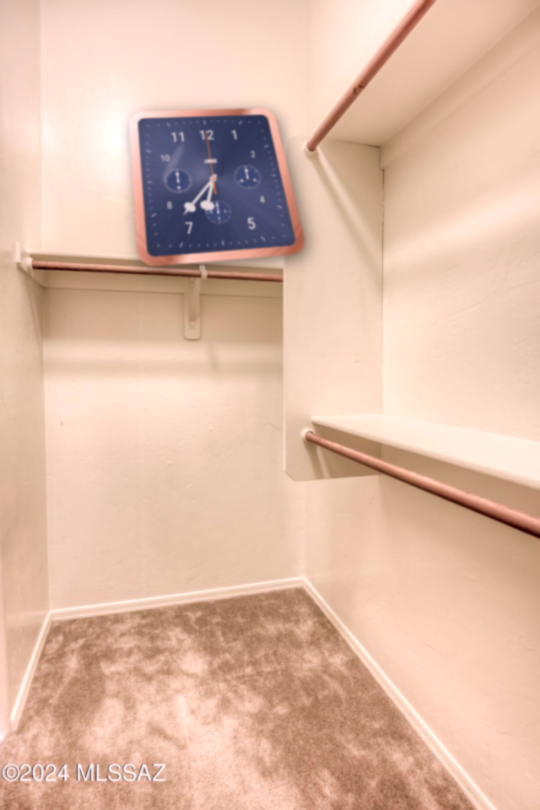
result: **6:37**
